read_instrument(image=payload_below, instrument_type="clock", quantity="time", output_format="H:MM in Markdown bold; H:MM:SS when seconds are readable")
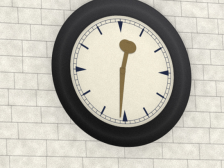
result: **12:31**
